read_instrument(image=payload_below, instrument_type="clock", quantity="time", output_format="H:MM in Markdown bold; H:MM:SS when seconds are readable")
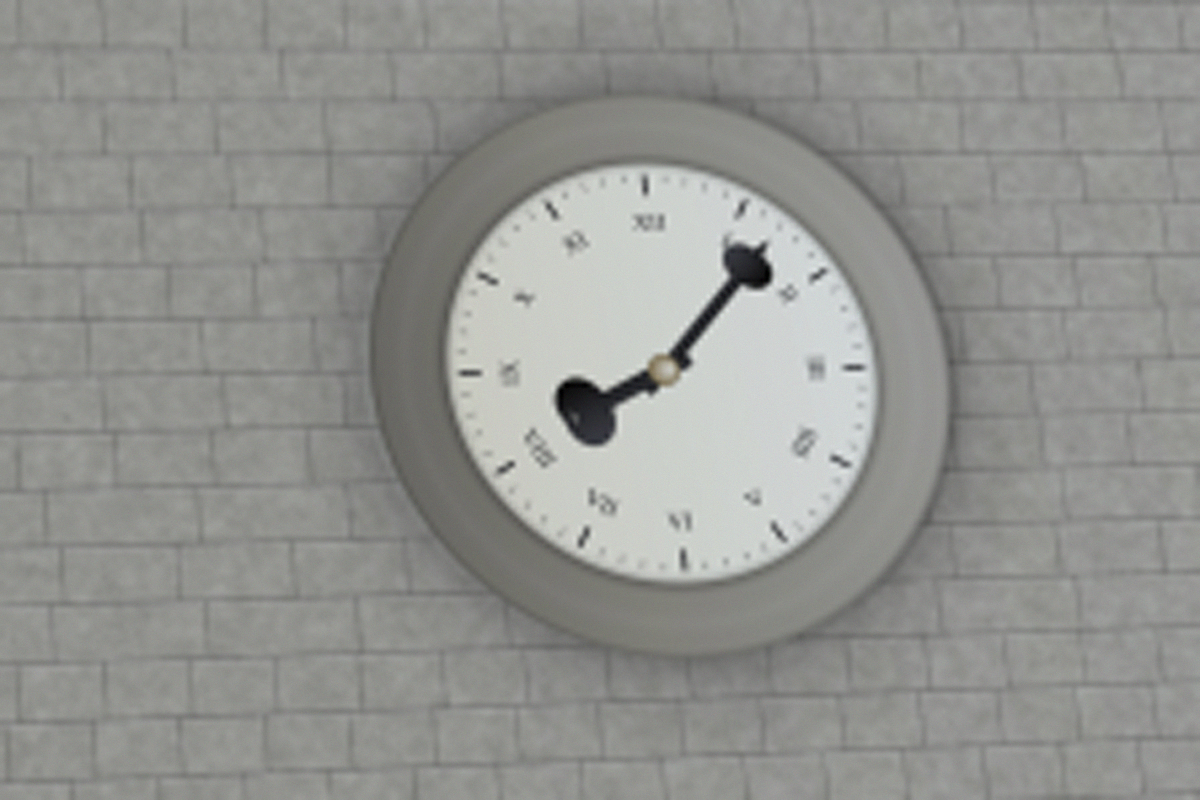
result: **8:07**
